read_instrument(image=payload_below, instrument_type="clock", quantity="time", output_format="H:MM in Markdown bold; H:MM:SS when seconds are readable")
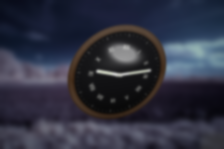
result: **9:13**
